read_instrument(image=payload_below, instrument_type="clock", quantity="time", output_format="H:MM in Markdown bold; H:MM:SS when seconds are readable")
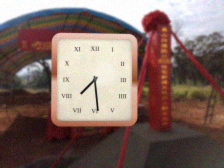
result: **7:29**
